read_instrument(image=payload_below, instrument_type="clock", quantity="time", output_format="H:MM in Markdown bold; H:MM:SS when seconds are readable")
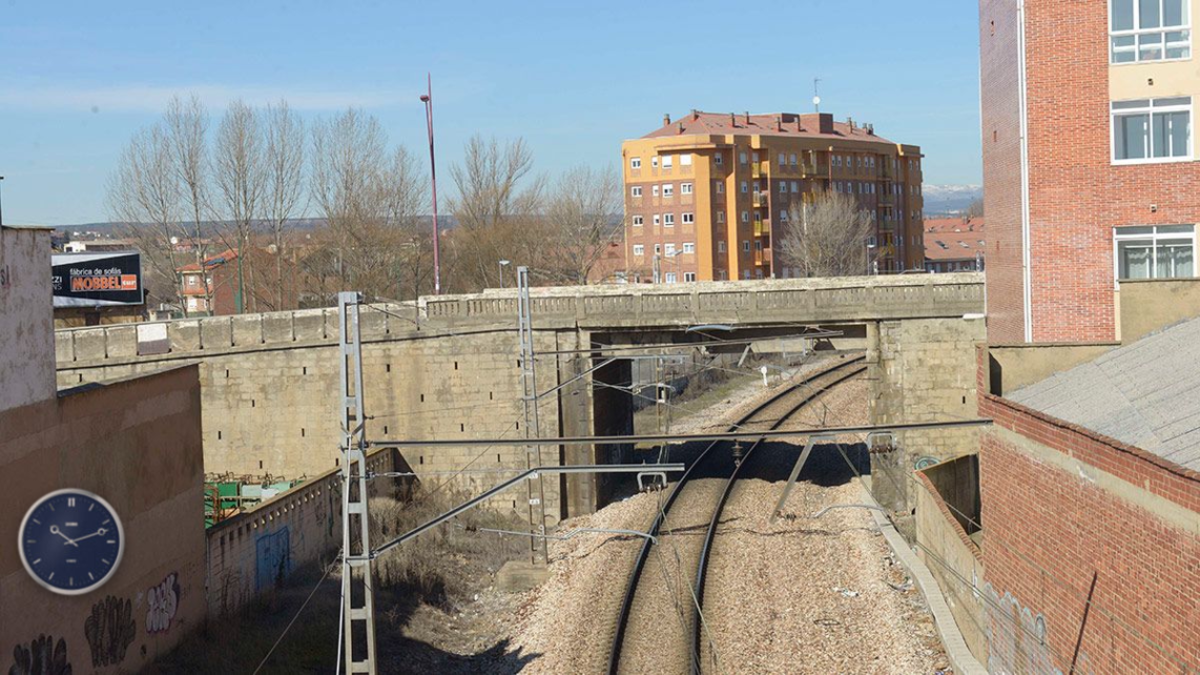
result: **10:12**
